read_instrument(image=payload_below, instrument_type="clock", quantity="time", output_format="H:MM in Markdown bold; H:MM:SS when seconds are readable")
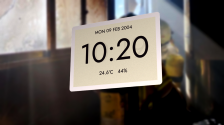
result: **10:20**
